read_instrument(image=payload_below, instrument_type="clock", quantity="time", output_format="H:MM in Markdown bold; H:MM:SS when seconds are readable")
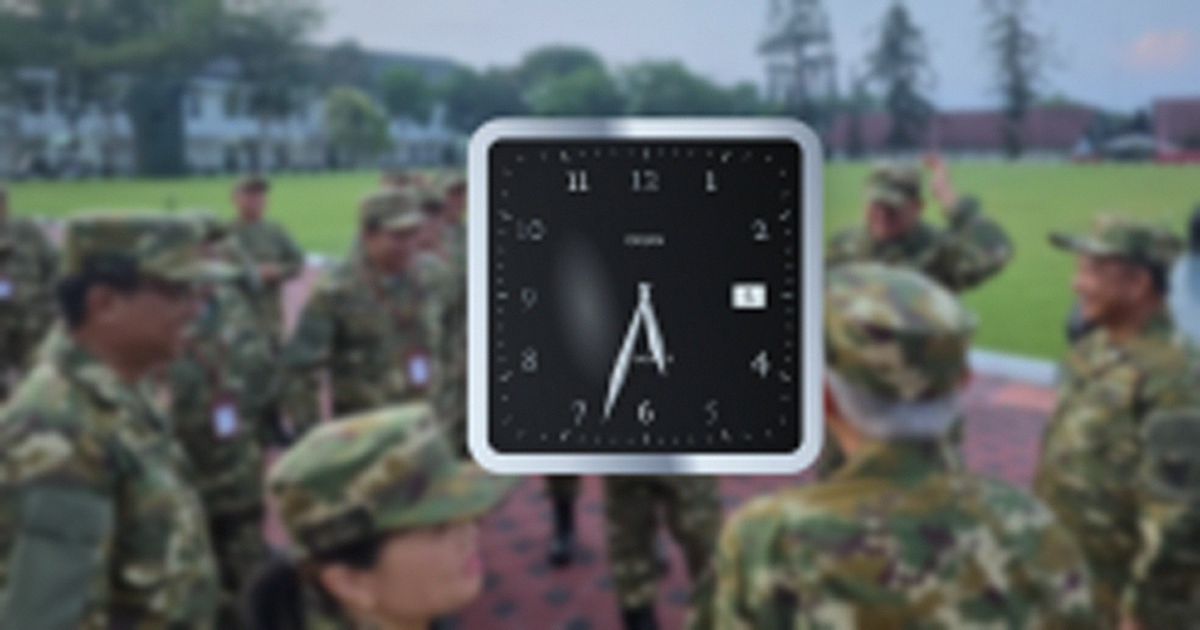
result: **5:33**
